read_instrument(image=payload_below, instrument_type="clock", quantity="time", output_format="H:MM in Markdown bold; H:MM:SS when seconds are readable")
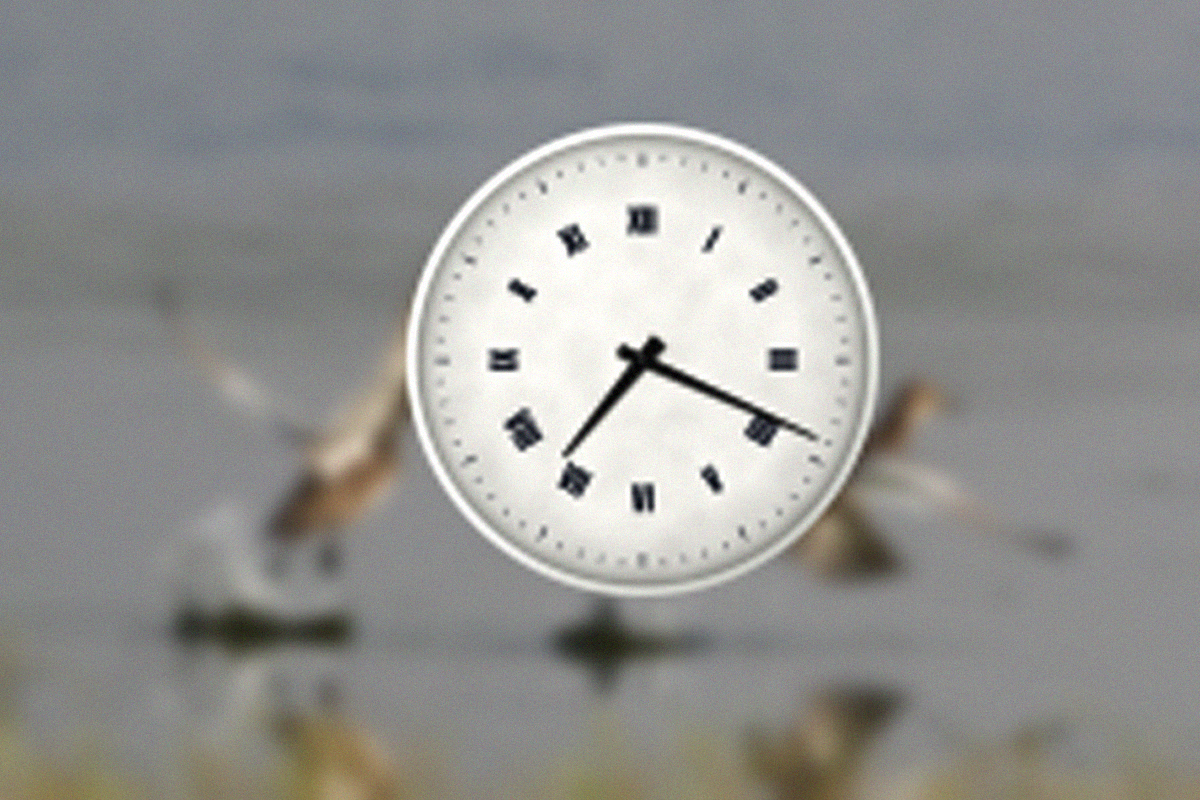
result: **7:19**
